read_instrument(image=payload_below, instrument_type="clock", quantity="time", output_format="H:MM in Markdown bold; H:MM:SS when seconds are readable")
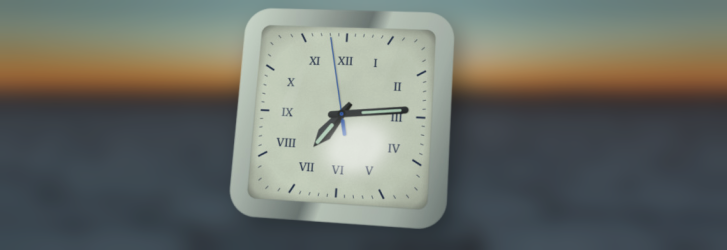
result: **7:13:58**
